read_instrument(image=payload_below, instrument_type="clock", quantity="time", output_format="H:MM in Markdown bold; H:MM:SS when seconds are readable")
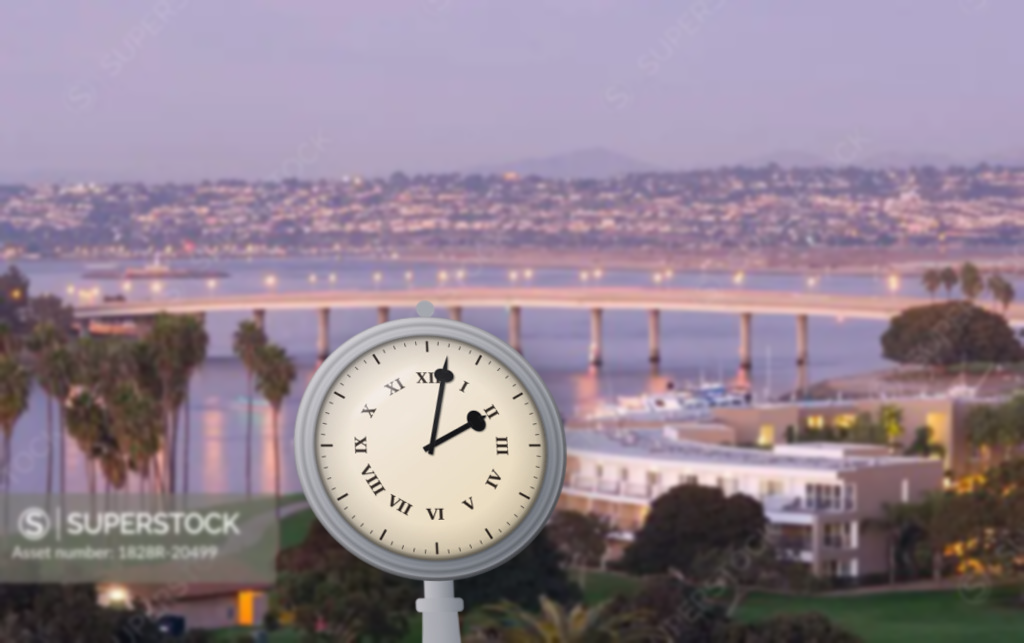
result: **2:02**
